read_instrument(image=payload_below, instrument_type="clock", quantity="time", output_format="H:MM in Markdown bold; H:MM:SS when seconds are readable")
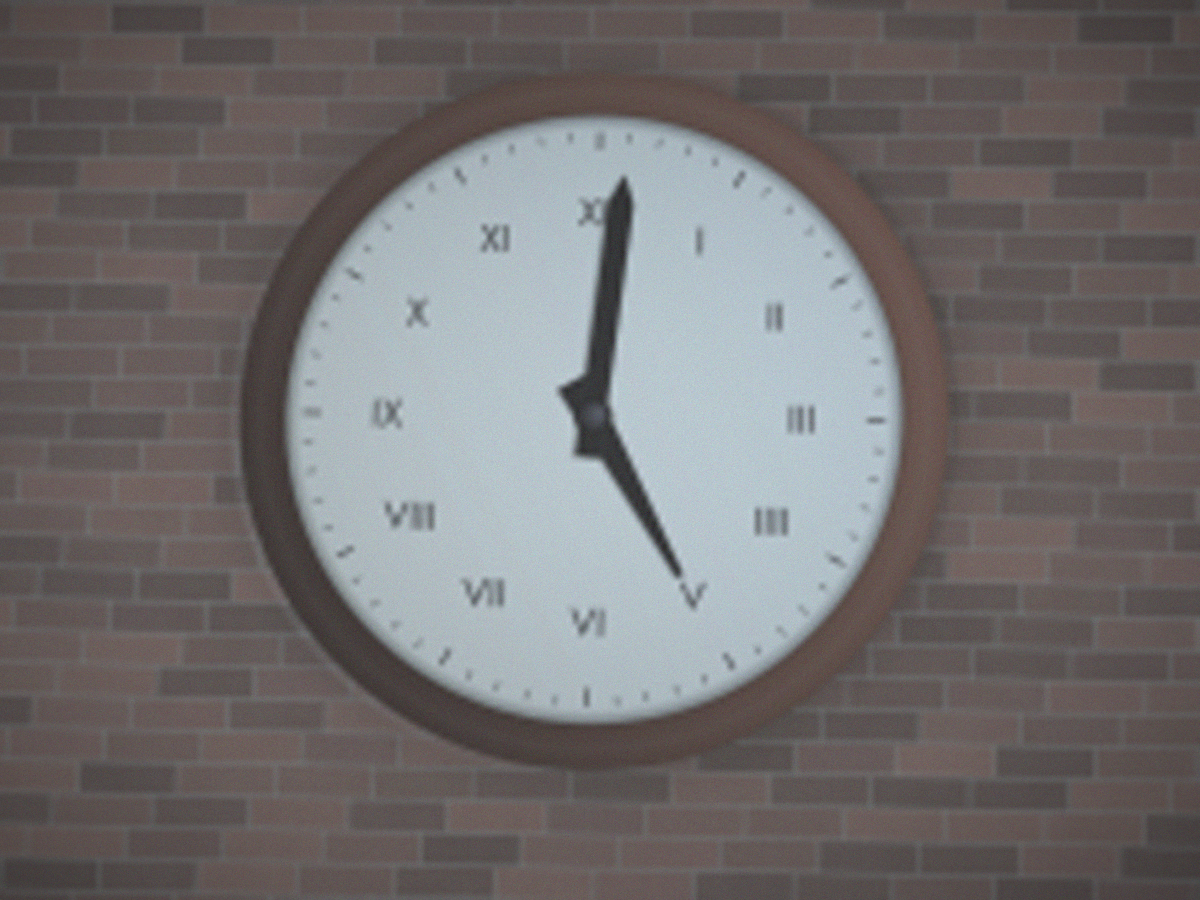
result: **5:01**
